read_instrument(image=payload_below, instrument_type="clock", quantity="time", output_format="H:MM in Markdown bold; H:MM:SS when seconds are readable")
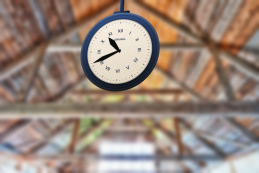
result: **10:41**
